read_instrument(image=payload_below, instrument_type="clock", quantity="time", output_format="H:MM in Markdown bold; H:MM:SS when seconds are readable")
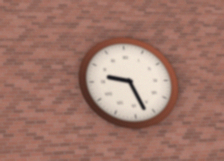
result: **9:27**
